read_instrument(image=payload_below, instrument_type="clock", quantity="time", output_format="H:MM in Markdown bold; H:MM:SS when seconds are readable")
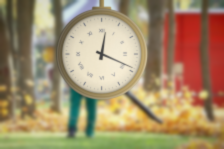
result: **12:19**
